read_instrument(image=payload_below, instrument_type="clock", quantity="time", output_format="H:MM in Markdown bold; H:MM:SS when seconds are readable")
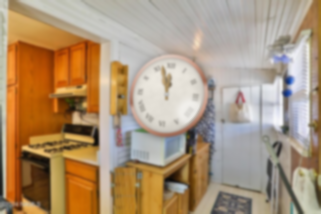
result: **11:57**
